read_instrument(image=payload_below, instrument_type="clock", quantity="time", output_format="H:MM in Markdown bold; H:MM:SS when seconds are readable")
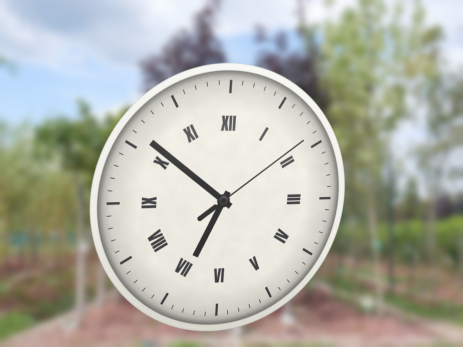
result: **6:51:09**
